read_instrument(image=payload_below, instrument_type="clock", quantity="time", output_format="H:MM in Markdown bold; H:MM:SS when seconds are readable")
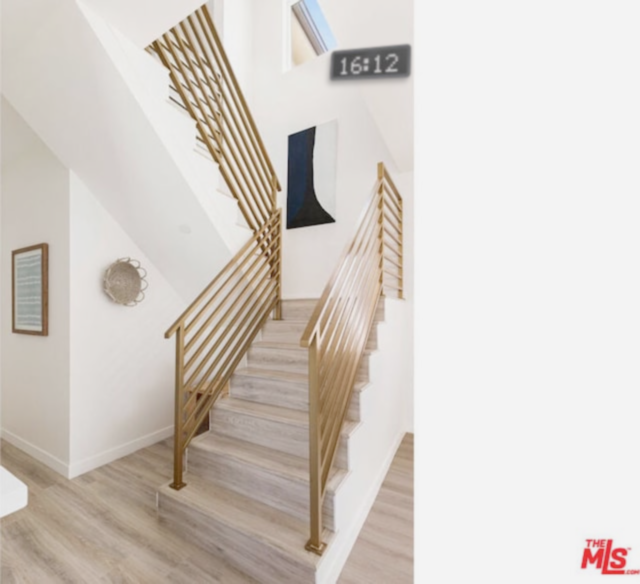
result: **16:12**
